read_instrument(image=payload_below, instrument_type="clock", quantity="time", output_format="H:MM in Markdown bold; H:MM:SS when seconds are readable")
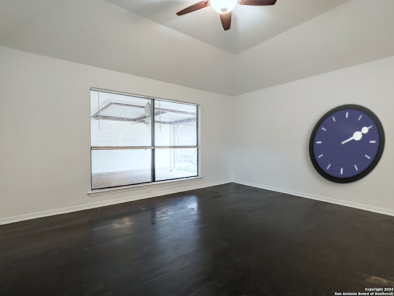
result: **2:10**
